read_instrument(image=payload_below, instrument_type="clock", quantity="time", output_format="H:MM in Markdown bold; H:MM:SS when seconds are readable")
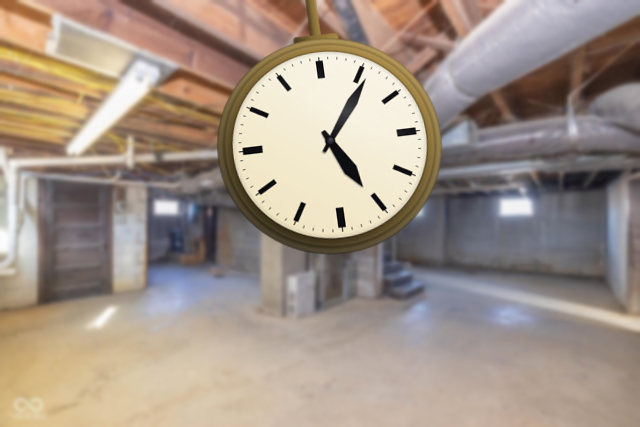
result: **5:06**
